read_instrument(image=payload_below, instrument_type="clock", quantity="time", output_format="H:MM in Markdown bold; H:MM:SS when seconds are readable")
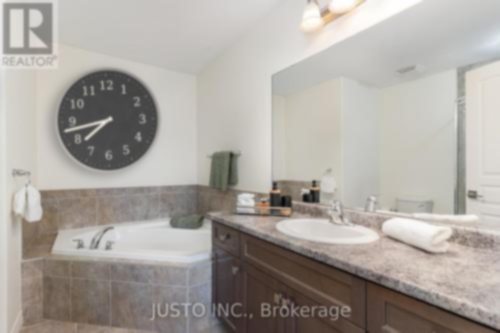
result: **7:43**
